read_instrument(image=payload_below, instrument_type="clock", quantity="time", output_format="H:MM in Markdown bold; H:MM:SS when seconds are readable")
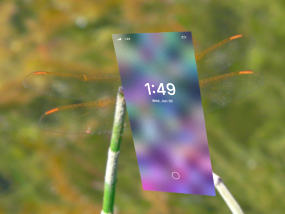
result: **1:49**
